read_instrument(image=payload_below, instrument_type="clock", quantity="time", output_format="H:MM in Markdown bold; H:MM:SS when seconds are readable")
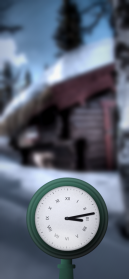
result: **3:13**
